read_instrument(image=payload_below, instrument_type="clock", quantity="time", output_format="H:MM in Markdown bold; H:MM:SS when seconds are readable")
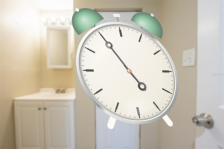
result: **4:55**
